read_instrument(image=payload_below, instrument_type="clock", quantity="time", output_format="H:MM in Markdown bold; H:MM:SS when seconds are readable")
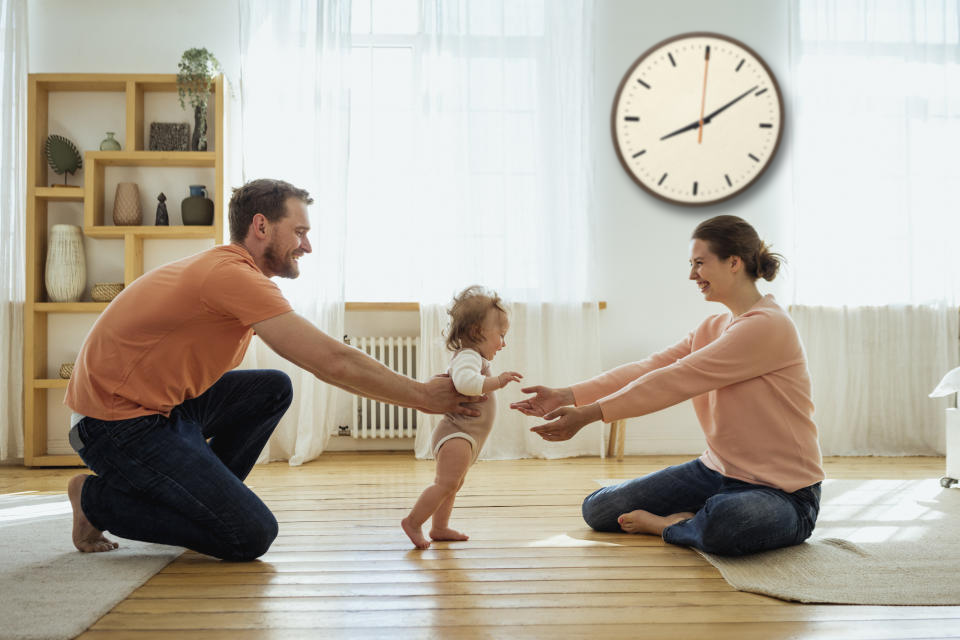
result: **8:09:00**
